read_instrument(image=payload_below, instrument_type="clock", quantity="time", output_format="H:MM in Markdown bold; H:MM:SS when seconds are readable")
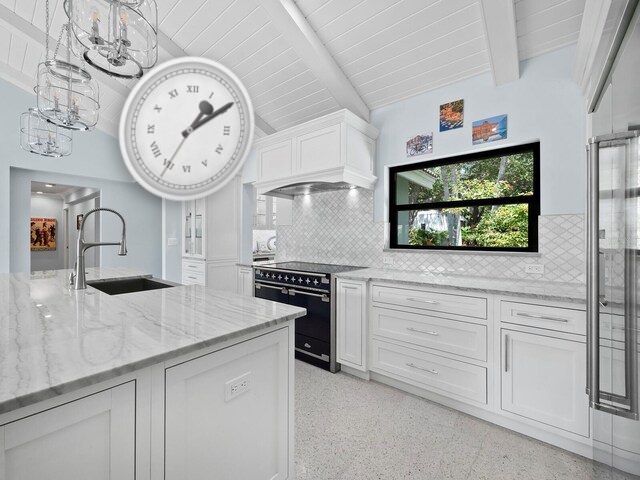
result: **1:09:35**
